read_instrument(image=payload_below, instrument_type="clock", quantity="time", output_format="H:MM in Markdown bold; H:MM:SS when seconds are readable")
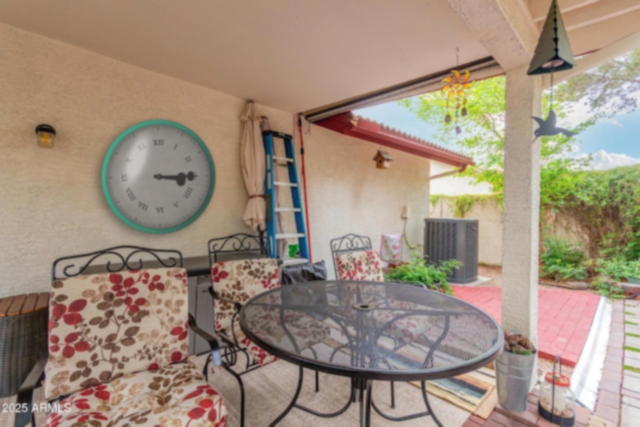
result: **3:15**
